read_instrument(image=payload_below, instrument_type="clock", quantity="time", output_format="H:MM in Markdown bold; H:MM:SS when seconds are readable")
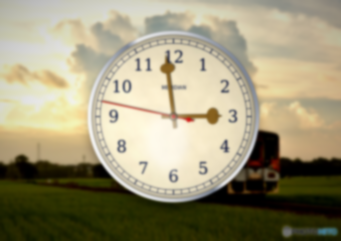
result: **2:58:47**
